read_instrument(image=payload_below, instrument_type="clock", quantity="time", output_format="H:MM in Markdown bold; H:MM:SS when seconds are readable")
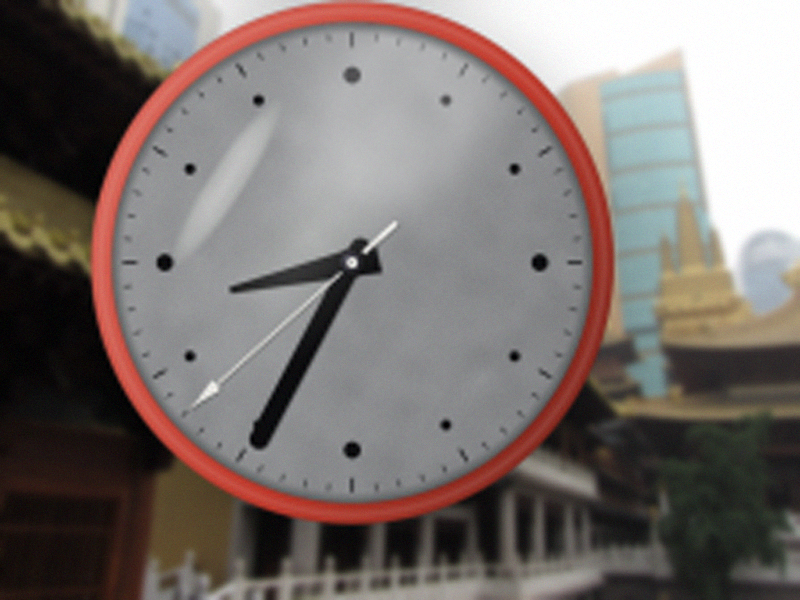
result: **8:34:38**
